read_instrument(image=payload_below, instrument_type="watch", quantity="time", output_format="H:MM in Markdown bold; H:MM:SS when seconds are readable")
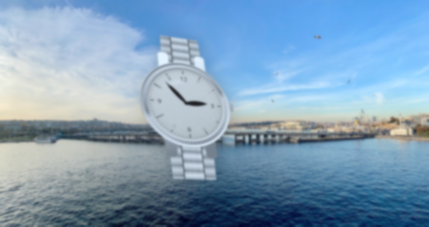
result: **2:53**
